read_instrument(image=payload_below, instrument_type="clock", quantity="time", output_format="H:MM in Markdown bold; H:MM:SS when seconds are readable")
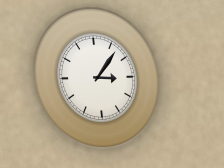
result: **3:07**
